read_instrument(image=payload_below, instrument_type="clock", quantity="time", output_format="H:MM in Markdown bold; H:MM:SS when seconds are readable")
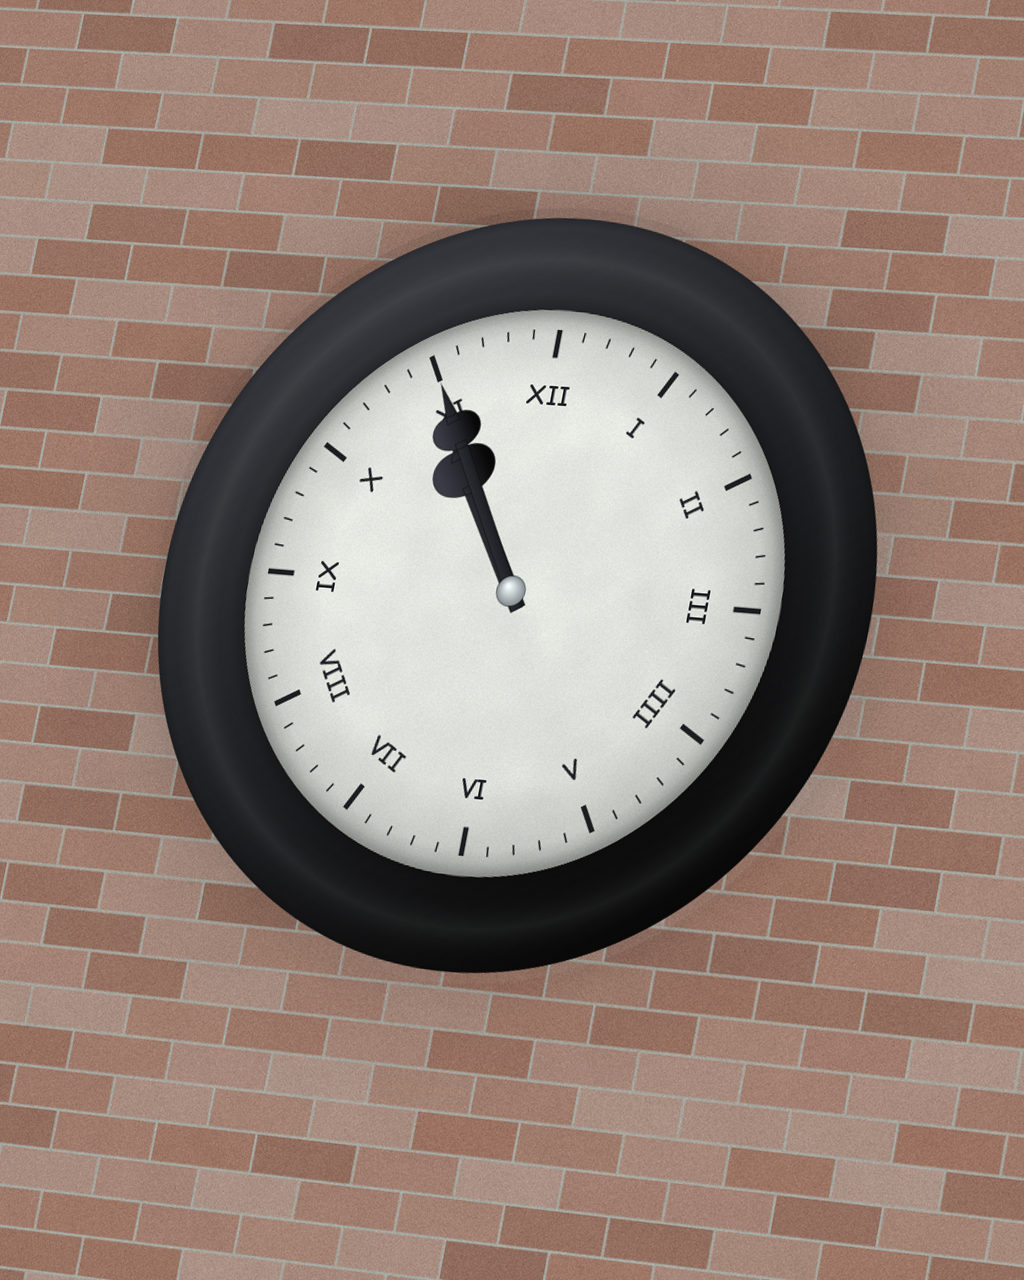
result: **10:55**
